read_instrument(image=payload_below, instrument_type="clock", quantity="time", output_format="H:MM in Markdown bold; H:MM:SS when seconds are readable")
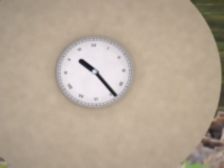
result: **10:24**
